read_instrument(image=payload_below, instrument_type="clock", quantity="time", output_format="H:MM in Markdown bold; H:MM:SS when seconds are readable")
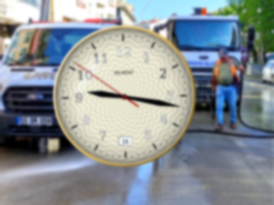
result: **9:16:51**
